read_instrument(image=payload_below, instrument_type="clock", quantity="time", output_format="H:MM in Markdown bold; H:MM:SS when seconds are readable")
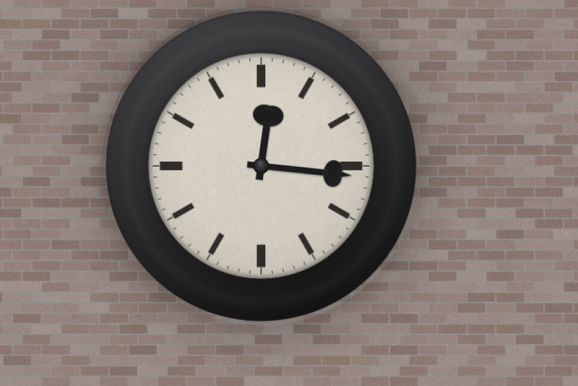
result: **12:16**
